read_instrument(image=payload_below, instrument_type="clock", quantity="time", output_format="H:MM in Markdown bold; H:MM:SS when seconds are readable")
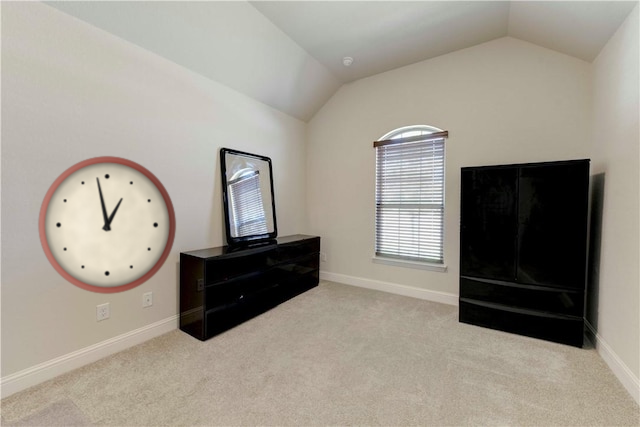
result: **12:58**
